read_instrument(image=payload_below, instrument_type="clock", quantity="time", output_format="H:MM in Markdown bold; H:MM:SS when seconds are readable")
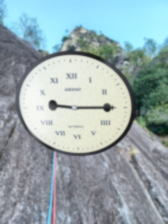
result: **9:15**
